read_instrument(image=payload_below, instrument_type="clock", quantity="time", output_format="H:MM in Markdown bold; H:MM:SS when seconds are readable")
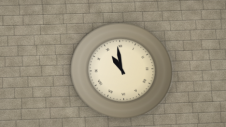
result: **10:59**
